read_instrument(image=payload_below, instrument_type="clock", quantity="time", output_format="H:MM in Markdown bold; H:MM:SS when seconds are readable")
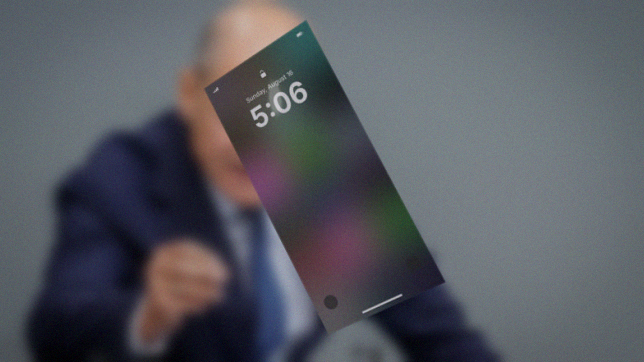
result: **5:06**
